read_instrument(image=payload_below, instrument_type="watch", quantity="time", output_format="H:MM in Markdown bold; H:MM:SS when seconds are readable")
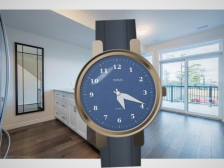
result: **5:19**
